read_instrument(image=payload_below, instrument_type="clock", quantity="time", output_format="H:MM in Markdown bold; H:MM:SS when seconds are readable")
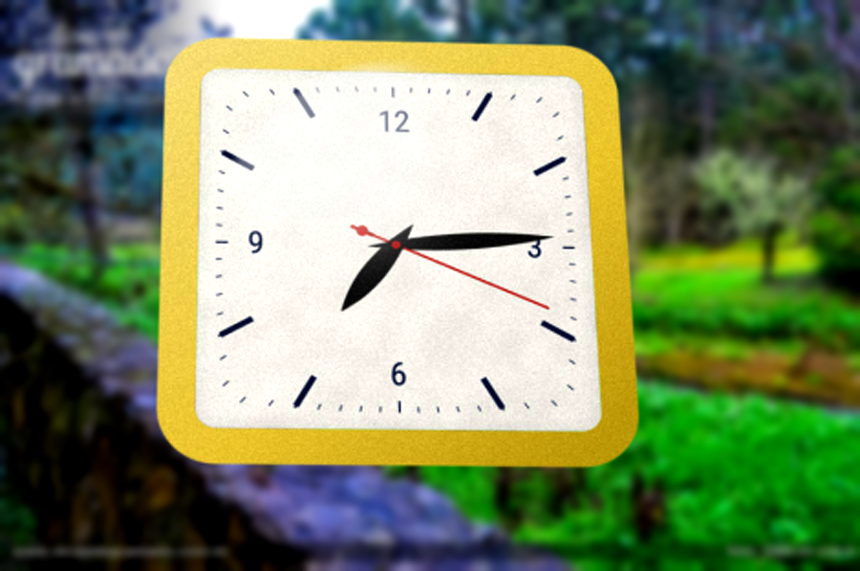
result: **7:14:19**
